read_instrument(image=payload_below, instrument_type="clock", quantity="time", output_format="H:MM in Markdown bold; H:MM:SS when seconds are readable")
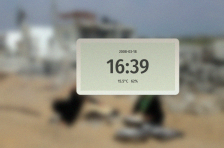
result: **16:39**
